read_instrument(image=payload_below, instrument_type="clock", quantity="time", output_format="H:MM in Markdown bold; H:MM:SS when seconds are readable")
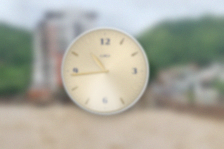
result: **10:44**
